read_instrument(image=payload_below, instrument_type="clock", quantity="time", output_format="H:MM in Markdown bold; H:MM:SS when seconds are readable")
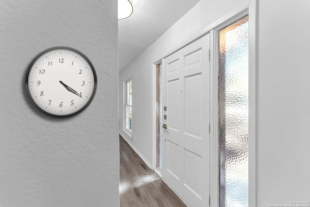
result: **4:21**
